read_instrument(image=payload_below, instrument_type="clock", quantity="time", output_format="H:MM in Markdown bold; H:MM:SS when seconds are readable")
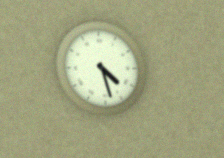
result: **4:28**
